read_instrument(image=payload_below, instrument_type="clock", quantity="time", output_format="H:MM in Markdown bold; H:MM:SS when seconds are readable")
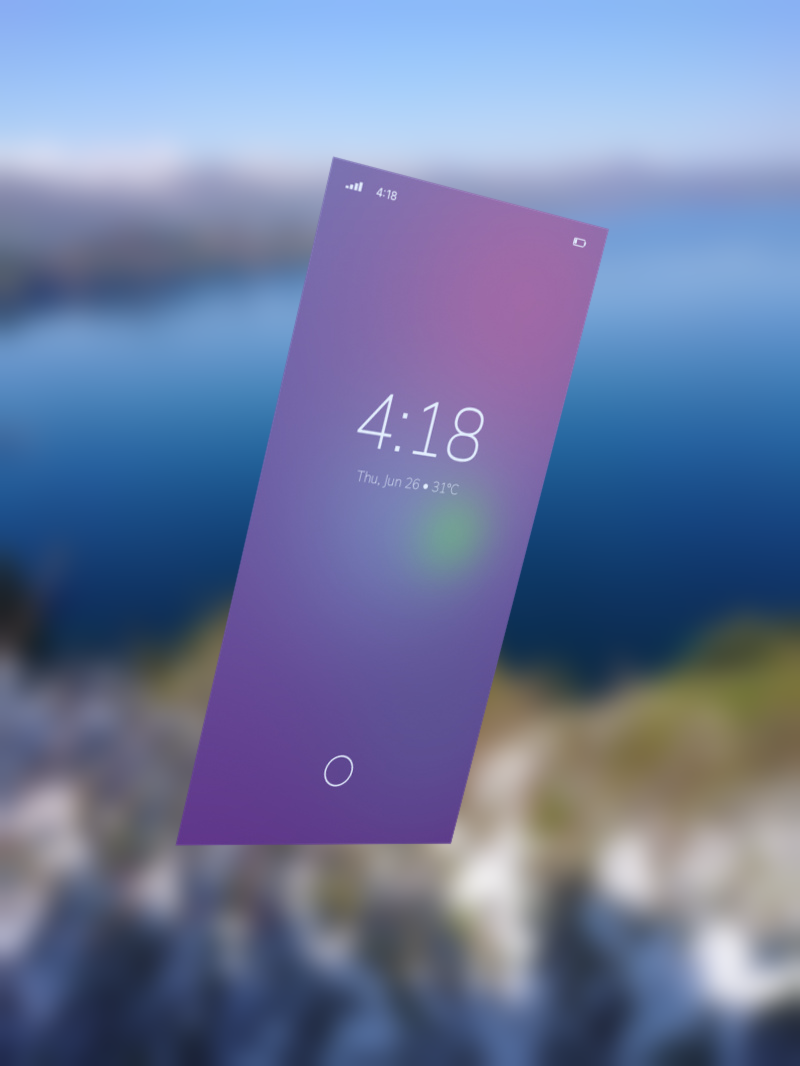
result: **4:18**
